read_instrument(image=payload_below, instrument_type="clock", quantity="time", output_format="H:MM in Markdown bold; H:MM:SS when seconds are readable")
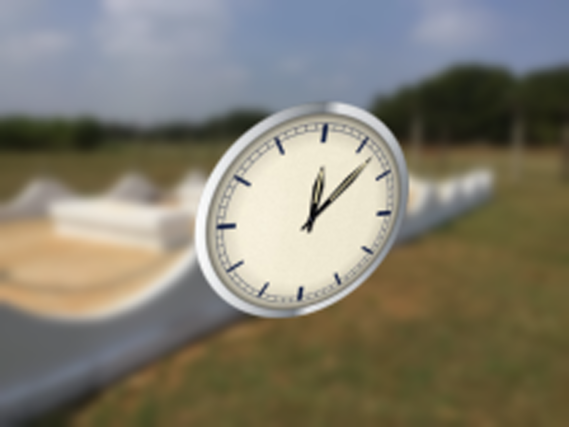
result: **12:07**
